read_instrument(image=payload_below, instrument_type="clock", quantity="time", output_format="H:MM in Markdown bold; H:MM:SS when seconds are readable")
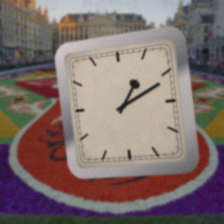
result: **1:11**
